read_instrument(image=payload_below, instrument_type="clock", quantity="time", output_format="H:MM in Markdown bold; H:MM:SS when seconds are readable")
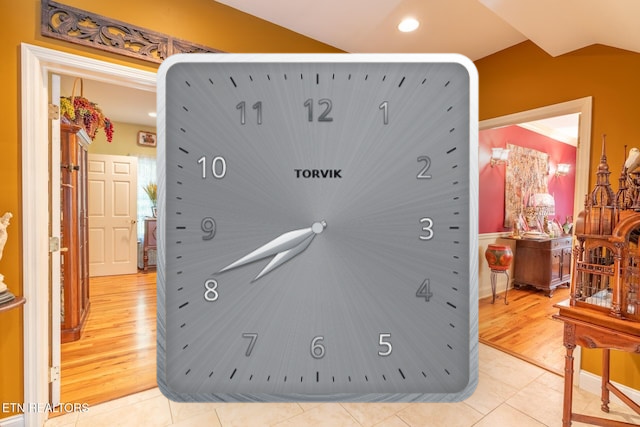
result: **7:41**
